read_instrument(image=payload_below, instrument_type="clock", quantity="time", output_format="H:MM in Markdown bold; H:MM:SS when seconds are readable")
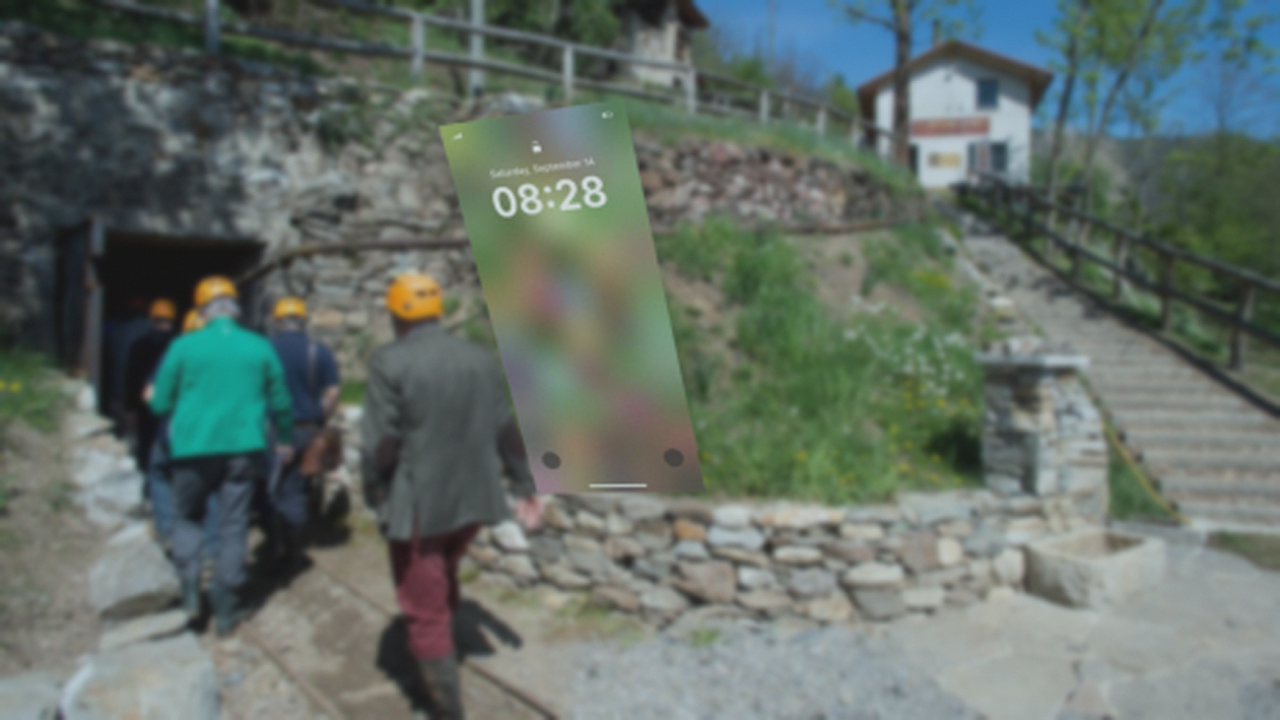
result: **8:28**
